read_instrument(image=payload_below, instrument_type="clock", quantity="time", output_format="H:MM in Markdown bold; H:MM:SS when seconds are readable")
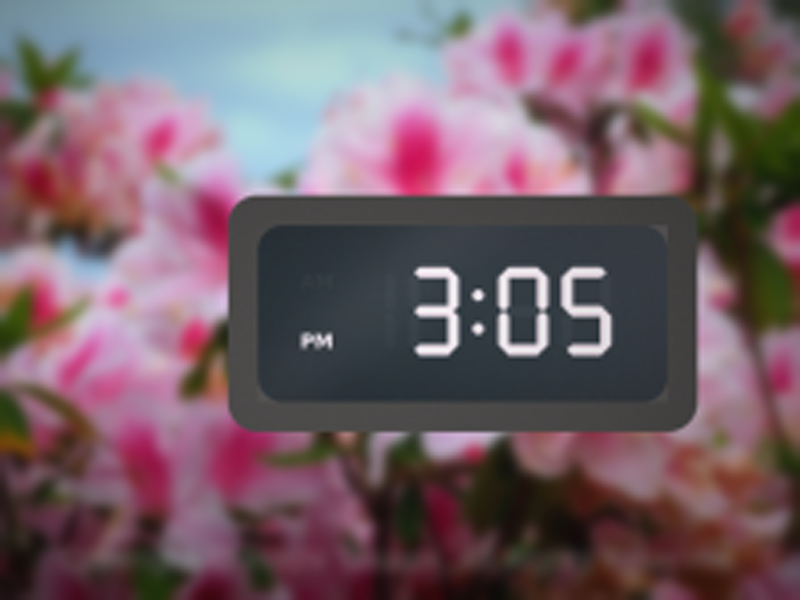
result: **3:05**
